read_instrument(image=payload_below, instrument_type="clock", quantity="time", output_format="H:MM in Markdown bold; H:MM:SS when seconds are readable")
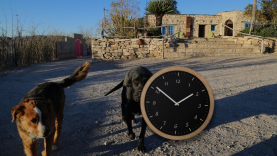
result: **1:51**
